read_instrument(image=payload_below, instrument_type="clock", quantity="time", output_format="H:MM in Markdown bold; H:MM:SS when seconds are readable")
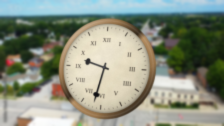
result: **9:32**
